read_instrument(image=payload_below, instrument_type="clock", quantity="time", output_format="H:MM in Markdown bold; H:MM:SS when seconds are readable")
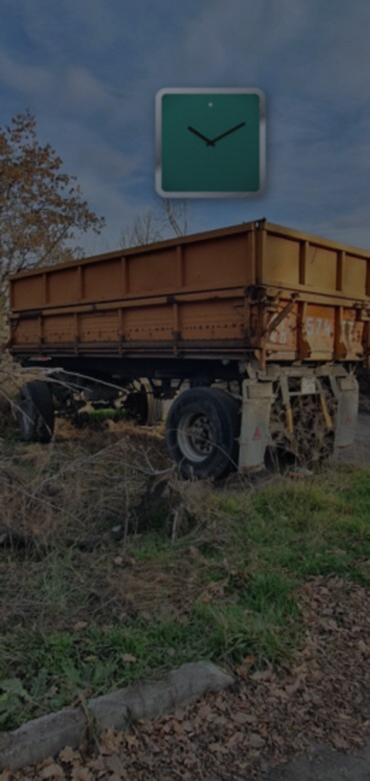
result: **10:10**
